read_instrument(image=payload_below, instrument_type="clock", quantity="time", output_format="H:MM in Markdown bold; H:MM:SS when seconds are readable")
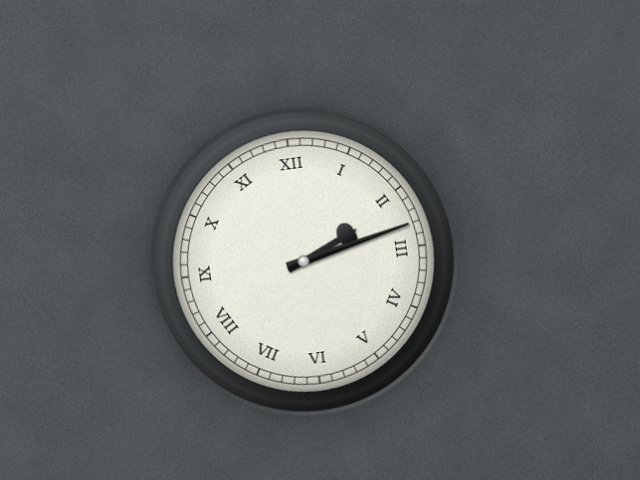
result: **2:13**
